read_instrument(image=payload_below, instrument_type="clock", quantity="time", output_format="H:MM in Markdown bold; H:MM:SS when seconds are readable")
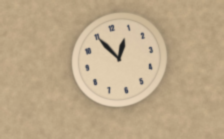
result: **12:55**
